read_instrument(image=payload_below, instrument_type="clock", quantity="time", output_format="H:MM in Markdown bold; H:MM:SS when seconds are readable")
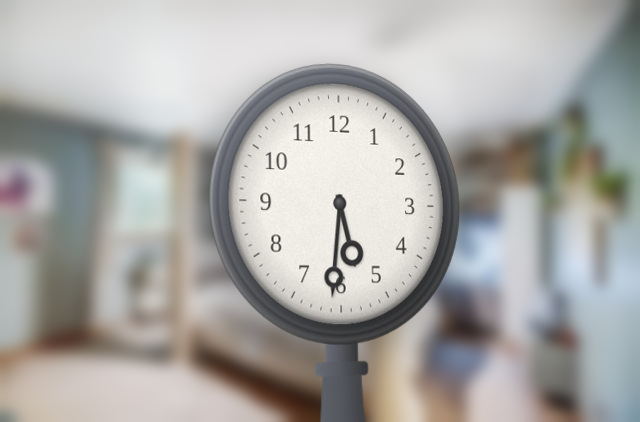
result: **5:31**
